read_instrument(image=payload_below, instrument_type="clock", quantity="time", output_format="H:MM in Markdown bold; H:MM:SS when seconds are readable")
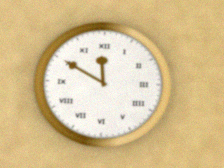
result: **11:50**
